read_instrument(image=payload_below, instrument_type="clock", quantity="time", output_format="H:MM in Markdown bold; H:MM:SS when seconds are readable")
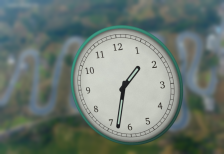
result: **1:33**
